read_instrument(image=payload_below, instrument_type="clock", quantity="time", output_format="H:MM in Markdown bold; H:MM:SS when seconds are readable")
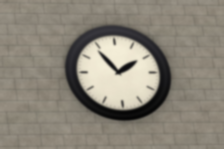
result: **1:54**
